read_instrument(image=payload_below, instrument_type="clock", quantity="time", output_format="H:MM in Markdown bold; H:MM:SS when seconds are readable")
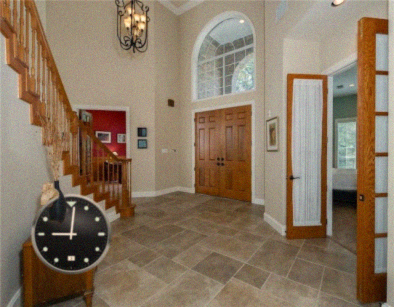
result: **9:01**
